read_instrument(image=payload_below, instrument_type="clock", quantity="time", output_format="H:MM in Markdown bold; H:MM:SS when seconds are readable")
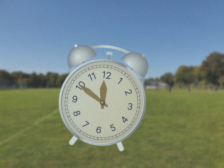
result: **11:50**
